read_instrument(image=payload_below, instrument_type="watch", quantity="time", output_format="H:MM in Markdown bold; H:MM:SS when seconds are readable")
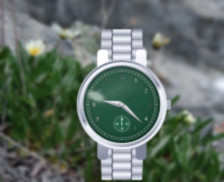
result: **9:22**
